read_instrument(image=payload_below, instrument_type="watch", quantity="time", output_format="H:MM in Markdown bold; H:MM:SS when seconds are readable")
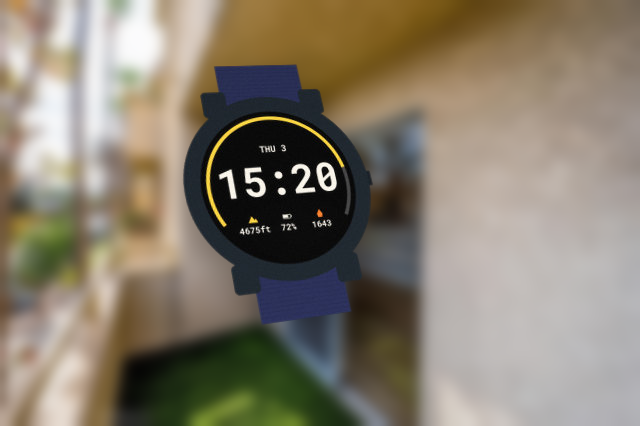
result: **15:20**
